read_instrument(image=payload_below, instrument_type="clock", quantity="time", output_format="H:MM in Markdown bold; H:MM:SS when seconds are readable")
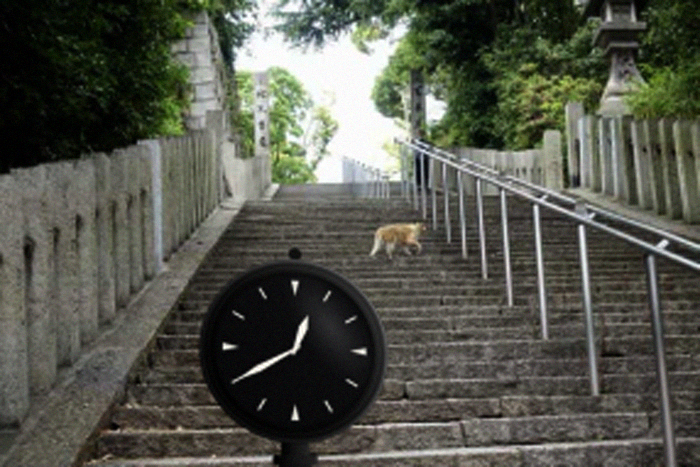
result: **12:40**
